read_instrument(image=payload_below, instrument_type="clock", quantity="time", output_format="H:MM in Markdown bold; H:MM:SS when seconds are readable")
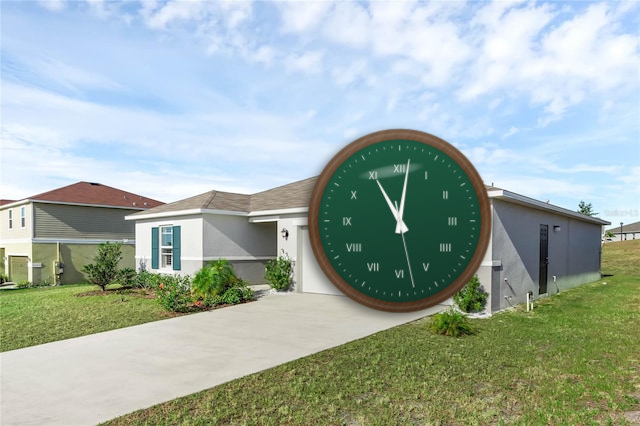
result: **11:01:28**
